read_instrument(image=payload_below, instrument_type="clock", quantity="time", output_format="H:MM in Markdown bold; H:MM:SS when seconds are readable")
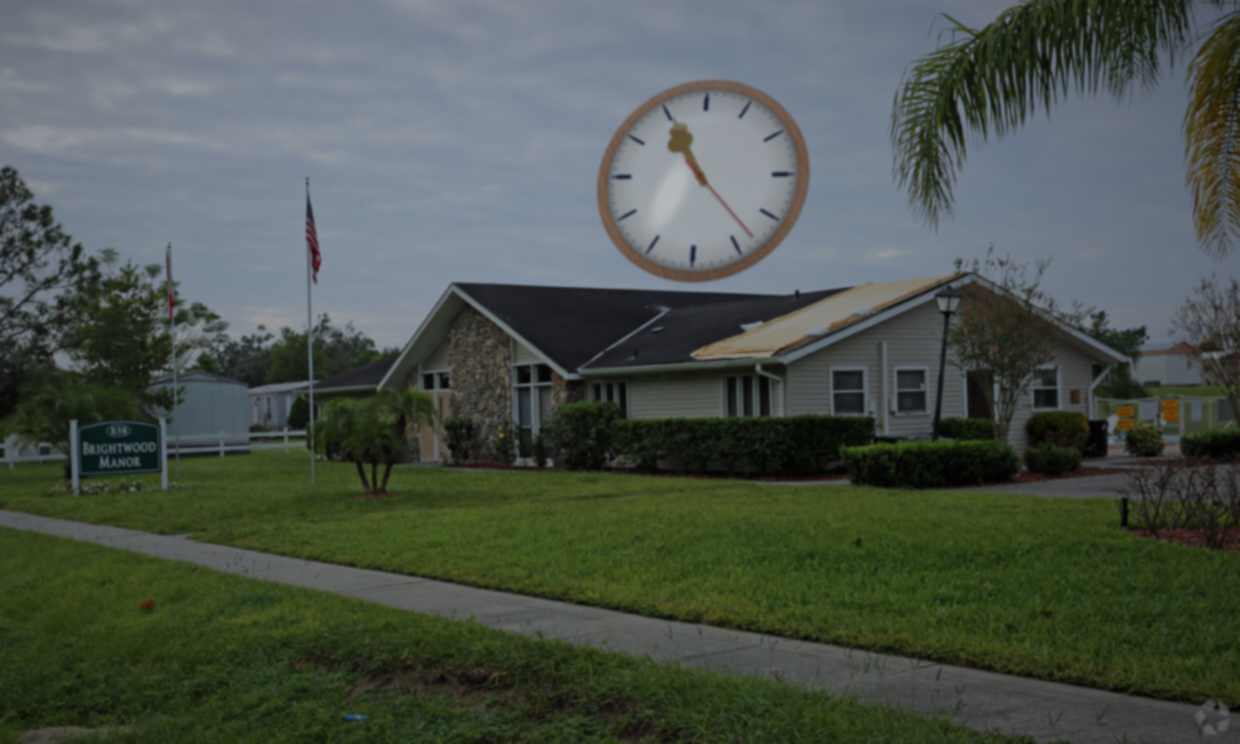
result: **10:55:23**
